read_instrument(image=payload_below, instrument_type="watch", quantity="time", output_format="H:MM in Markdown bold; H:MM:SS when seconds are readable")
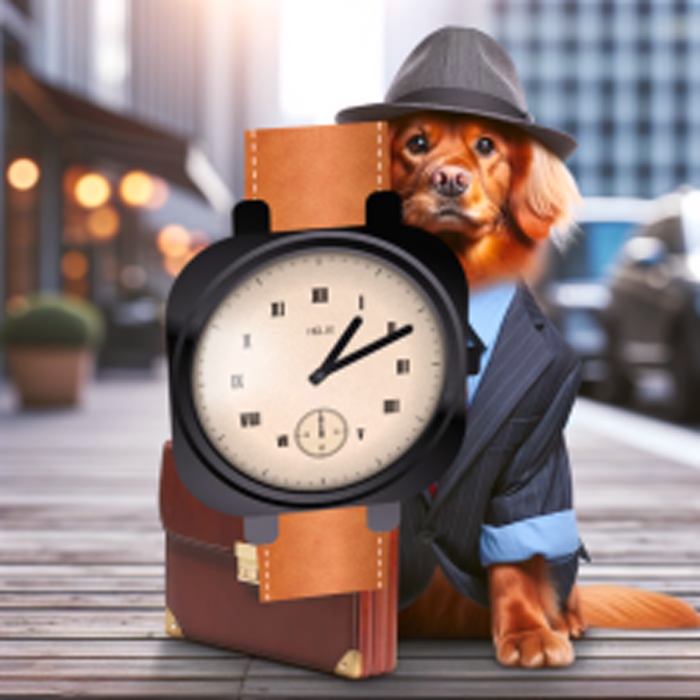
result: **1:11**
